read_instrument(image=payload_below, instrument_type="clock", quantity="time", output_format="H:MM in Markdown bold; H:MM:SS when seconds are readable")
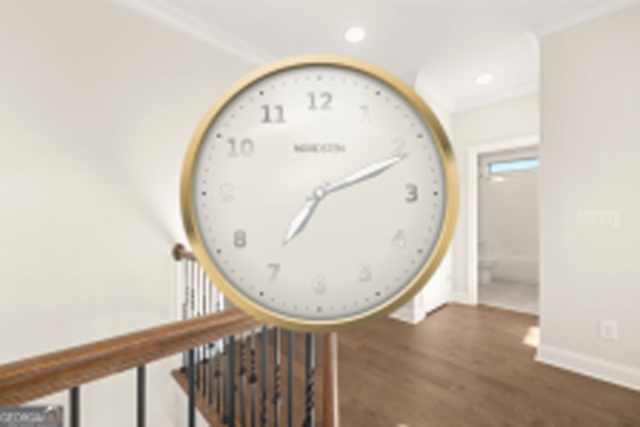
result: **7:11**
